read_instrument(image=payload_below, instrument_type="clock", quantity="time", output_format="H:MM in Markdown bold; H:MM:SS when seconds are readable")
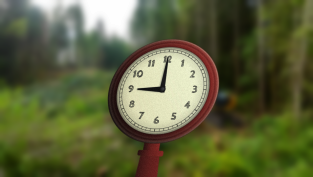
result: **9:00**
